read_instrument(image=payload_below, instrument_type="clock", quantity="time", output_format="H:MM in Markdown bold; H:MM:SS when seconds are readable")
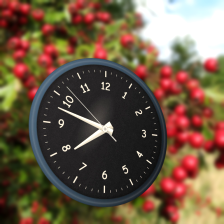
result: **7:47:52**
